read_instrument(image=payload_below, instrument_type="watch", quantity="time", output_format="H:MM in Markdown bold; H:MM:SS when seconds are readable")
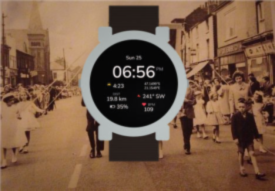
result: **6:56**
